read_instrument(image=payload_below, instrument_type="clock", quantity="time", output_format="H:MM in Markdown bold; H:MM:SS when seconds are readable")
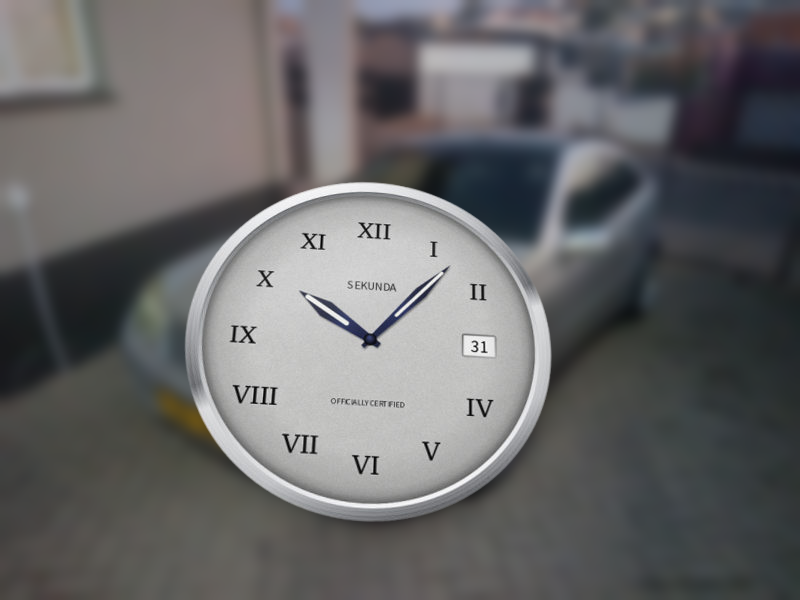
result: **10:07**
